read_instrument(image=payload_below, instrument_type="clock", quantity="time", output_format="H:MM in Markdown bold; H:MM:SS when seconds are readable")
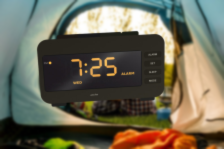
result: **7:25**
